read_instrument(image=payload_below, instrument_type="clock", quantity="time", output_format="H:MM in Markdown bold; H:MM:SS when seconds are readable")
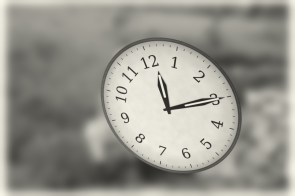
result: **12:15**
